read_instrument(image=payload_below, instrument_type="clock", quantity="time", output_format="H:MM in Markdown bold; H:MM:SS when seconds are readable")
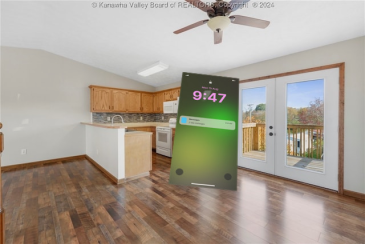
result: **9:47**
